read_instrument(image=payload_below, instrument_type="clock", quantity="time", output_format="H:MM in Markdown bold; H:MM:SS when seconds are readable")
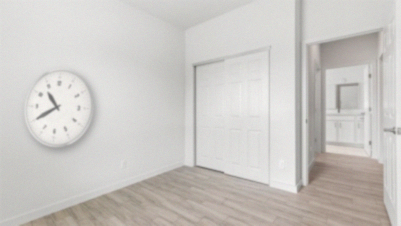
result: **10:40**
